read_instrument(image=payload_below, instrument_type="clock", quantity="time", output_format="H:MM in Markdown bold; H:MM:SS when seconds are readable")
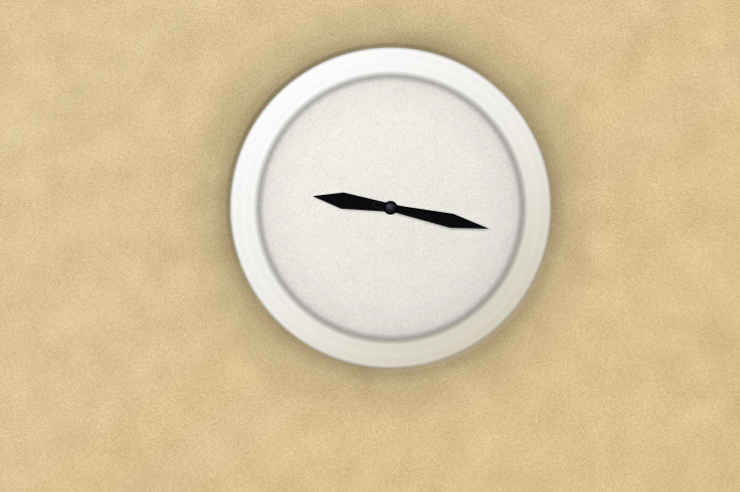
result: **9:17**
